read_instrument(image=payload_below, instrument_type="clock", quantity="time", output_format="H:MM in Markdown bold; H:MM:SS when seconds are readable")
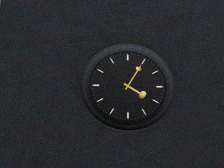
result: **4:05**
